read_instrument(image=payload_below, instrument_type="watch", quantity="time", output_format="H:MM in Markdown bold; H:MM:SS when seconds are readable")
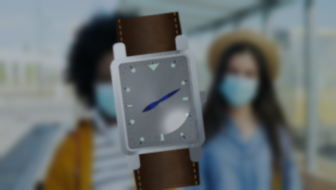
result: **8:11**
